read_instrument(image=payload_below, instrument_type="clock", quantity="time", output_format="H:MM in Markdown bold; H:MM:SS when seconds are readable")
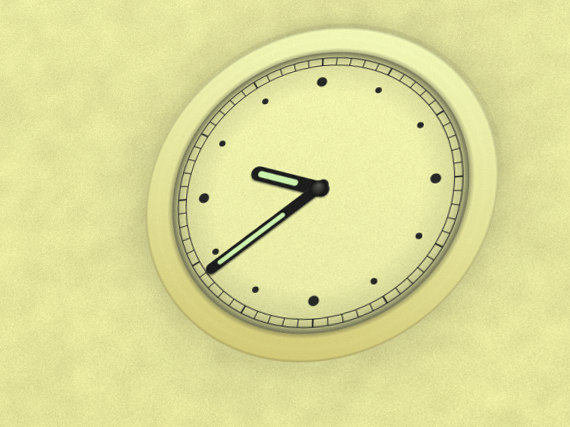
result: **9:39**
